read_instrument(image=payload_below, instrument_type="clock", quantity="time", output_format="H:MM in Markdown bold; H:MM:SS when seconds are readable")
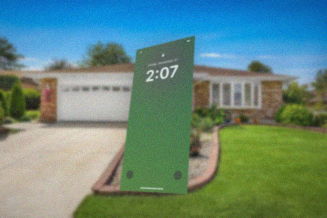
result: **2:07**
